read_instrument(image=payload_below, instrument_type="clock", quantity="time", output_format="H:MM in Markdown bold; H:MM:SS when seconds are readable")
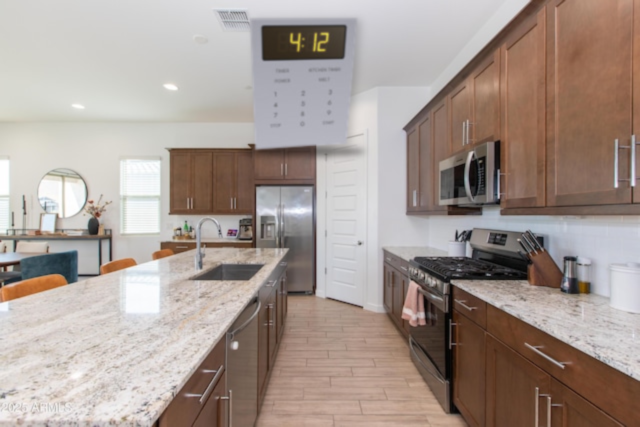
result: **4:12**
